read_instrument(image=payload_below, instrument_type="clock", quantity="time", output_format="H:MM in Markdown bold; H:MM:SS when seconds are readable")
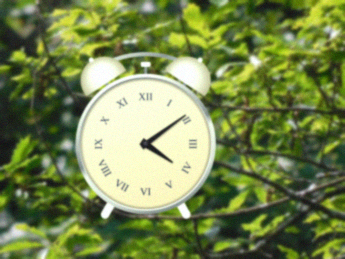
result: **4:09**
